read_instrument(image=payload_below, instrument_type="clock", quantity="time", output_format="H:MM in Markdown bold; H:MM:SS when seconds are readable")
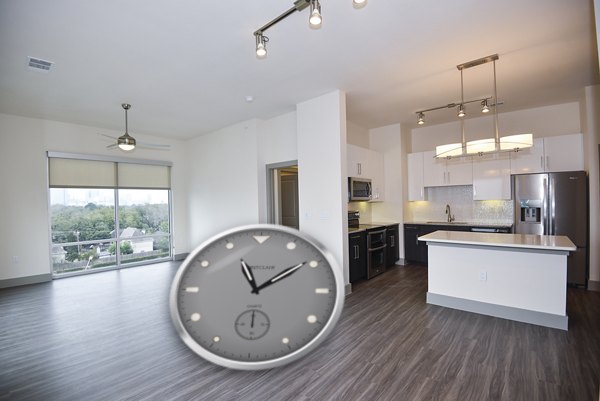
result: **11:09**
